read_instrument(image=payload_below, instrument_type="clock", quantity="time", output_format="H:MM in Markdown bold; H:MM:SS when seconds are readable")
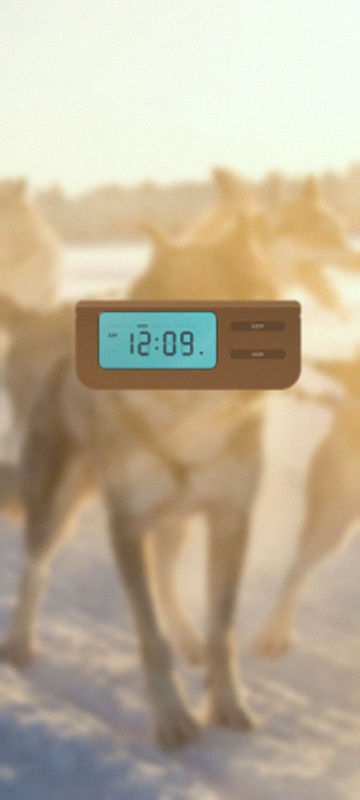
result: **12:09**
